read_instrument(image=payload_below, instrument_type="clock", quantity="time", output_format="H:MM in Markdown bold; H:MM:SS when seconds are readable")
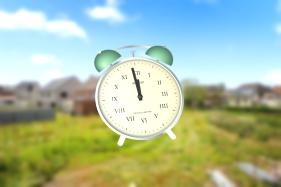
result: **11:59**
